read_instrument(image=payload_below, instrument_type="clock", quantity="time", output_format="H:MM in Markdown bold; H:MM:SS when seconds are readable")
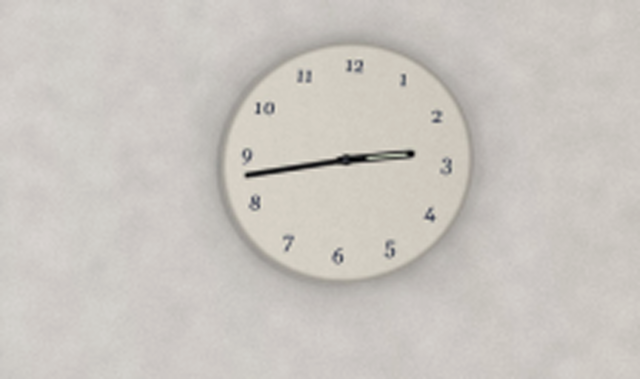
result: **2:43**
